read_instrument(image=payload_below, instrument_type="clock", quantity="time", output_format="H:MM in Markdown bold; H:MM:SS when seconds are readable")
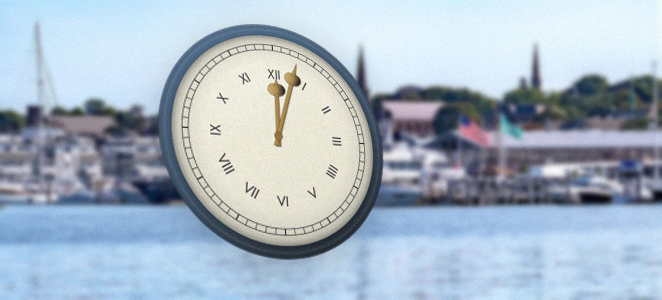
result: **12:03**
